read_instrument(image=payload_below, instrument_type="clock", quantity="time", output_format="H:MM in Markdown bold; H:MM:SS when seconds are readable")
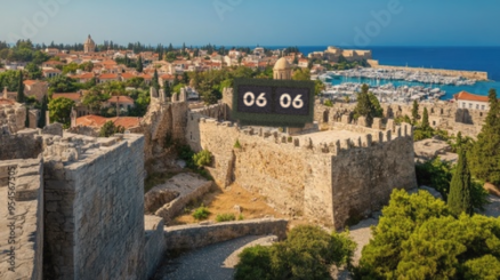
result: **6:06**
